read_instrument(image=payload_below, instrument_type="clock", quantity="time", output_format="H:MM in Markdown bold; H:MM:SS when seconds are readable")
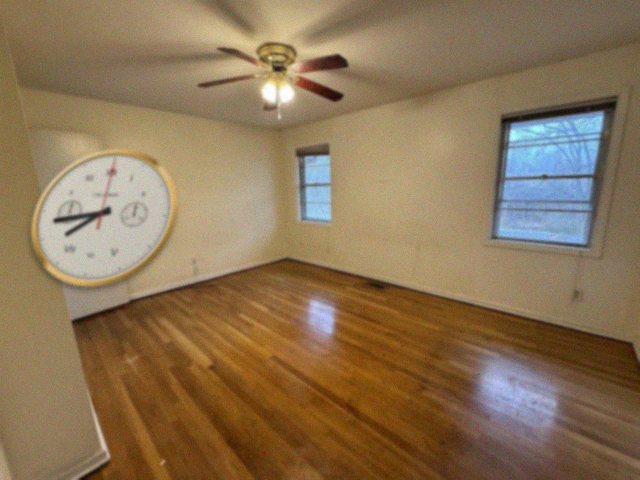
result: **7:43**
